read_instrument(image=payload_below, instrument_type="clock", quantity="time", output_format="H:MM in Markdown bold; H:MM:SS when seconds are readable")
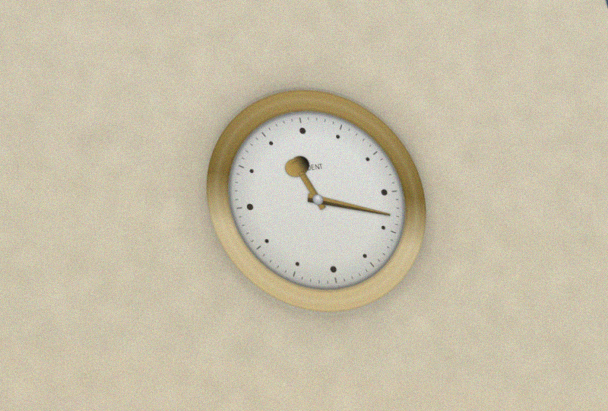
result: **11:18**
